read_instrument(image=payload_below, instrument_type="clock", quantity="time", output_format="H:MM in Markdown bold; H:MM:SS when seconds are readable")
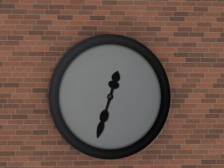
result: **12:33**
